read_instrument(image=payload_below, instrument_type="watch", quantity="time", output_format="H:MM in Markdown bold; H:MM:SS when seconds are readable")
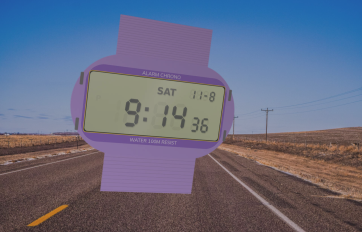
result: **9:14:36**
